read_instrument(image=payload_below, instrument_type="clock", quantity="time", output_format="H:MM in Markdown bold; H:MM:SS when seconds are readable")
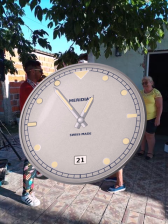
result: **12:54**
